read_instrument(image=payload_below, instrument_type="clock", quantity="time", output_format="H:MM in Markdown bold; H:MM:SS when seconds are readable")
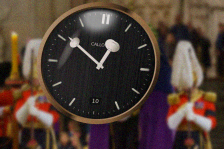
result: **12:51**
